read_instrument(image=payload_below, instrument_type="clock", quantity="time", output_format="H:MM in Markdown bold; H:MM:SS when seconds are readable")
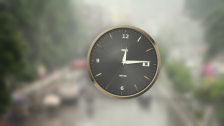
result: **12:14**
